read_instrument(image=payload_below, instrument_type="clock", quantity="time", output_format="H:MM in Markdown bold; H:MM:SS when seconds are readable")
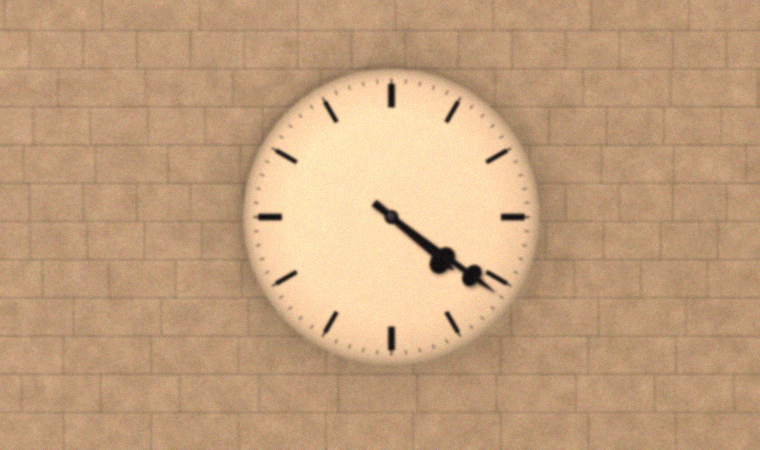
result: **4:21**
